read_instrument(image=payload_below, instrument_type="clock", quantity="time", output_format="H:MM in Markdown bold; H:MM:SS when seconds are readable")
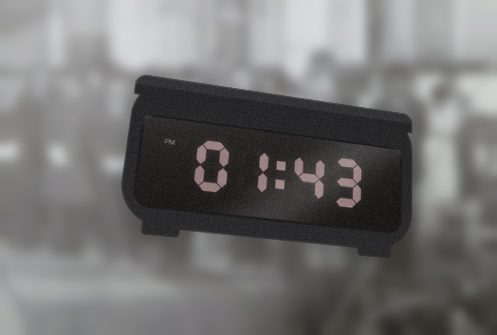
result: **1:43**
